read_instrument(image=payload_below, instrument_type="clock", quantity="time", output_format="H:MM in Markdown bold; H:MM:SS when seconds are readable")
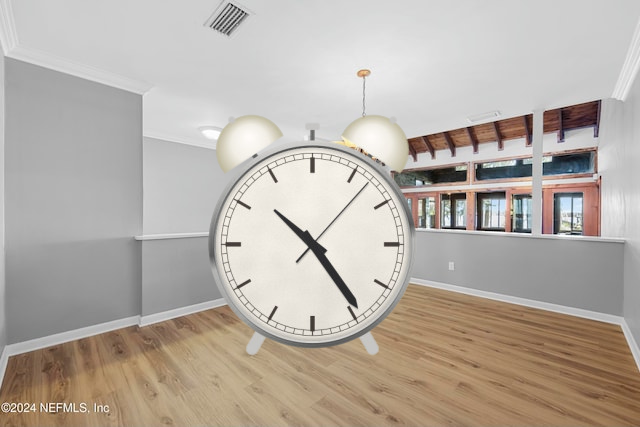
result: **10:24:07**
